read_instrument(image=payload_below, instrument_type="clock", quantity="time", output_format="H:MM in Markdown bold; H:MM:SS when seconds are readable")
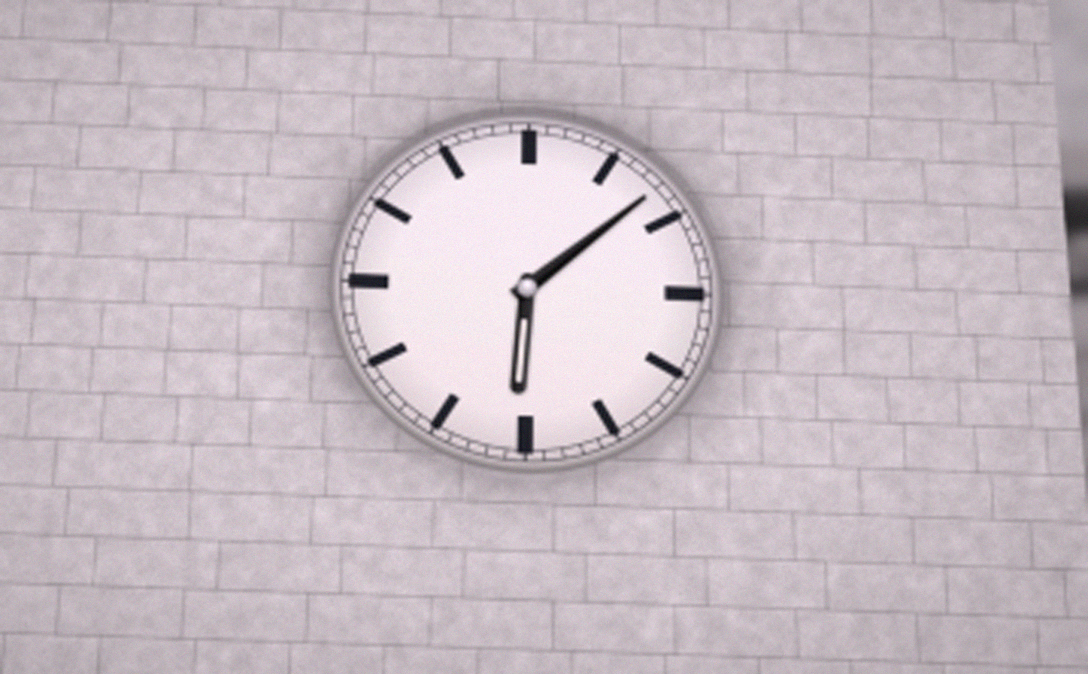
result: **6:08**
